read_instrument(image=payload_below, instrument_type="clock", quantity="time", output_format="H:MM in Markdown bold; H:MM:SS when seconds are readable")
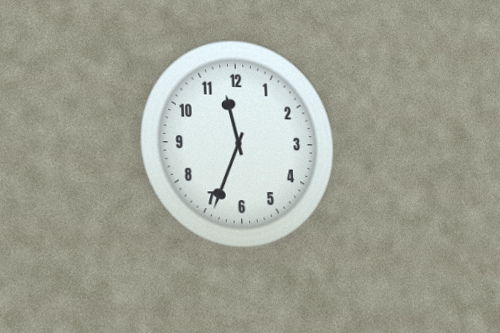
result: **11:34**
